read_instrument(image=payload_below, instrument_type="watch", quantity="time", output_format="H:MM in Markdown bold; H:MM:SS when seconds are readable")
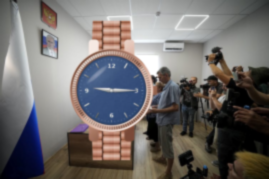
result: **9:15**
